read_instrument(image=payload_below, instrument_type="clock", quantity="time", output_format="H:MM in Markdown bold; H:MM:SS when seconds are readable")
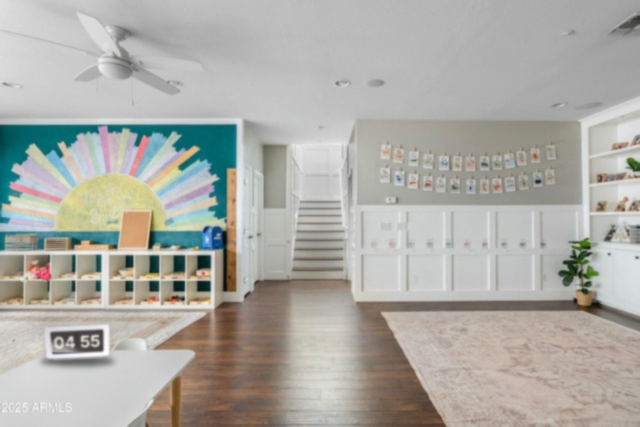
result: **4:55**
